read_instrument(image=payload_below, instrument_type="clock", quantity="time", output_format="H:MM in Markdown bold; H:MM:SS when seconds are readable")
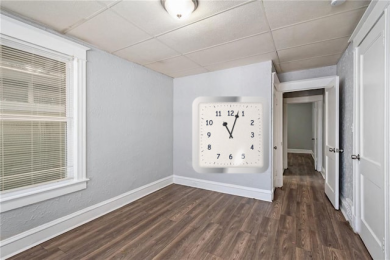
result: **11:03**
